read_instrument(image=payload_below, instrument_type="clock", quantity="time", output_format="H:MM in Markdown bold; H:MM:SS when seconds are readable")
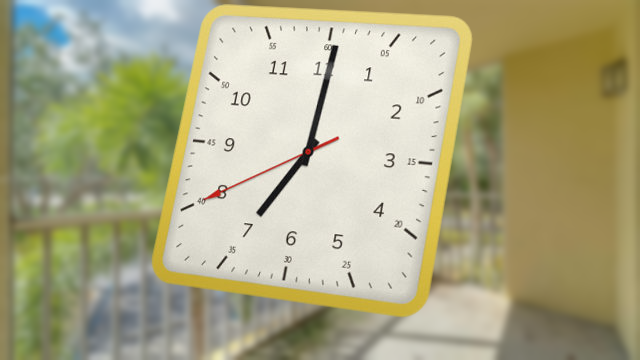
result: **7:00:40**
